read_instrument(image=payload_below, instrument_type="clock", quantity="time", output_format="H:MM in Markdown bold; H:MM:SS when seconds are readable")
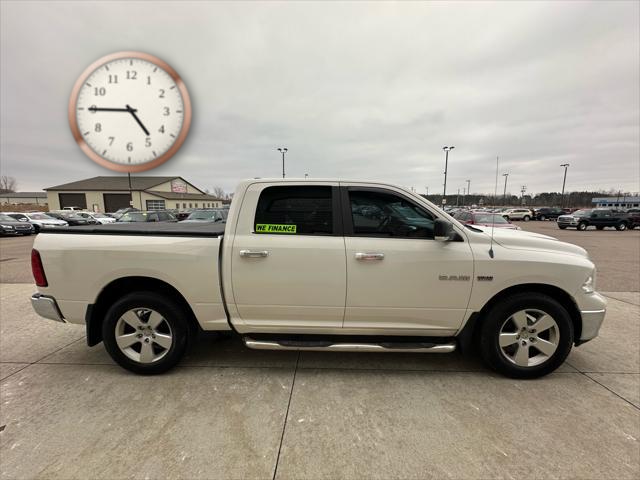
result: **4:45**
